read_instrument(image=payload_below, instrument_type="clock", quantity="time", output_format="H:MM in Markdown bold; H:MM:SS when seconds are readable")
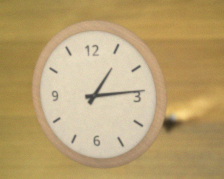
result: **1:14**
